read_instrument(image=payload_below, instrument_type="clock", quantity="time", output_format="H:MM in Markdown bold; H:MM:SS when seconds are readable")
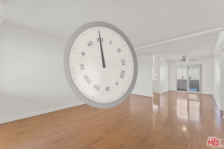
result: **12:00**
